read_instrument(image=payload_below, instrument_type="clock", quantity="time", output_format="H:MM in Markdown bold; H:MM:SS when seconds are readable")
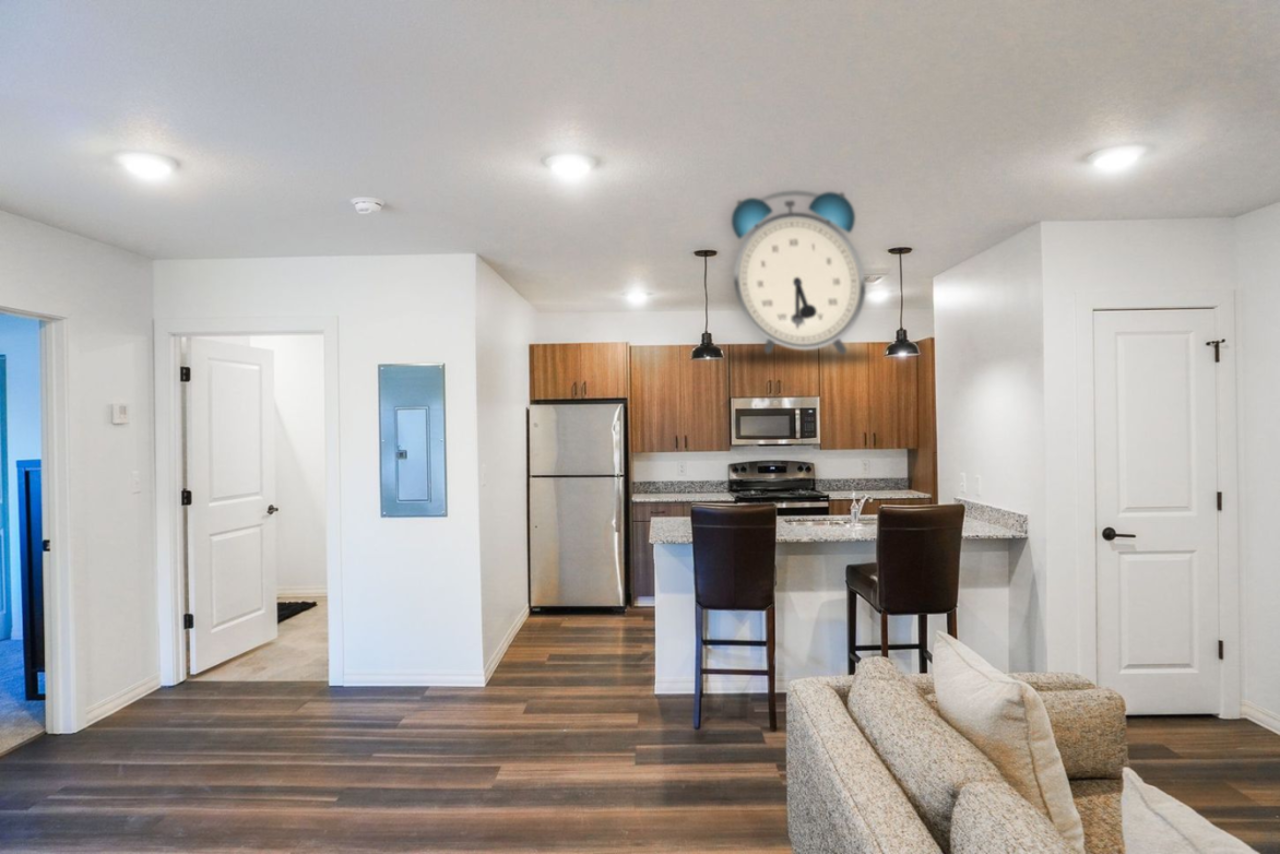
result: **5:31**
